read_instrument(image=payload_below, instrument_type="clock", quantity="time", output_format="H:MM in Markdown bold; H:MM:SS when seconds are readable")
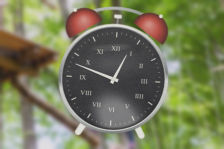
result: **12:48**
